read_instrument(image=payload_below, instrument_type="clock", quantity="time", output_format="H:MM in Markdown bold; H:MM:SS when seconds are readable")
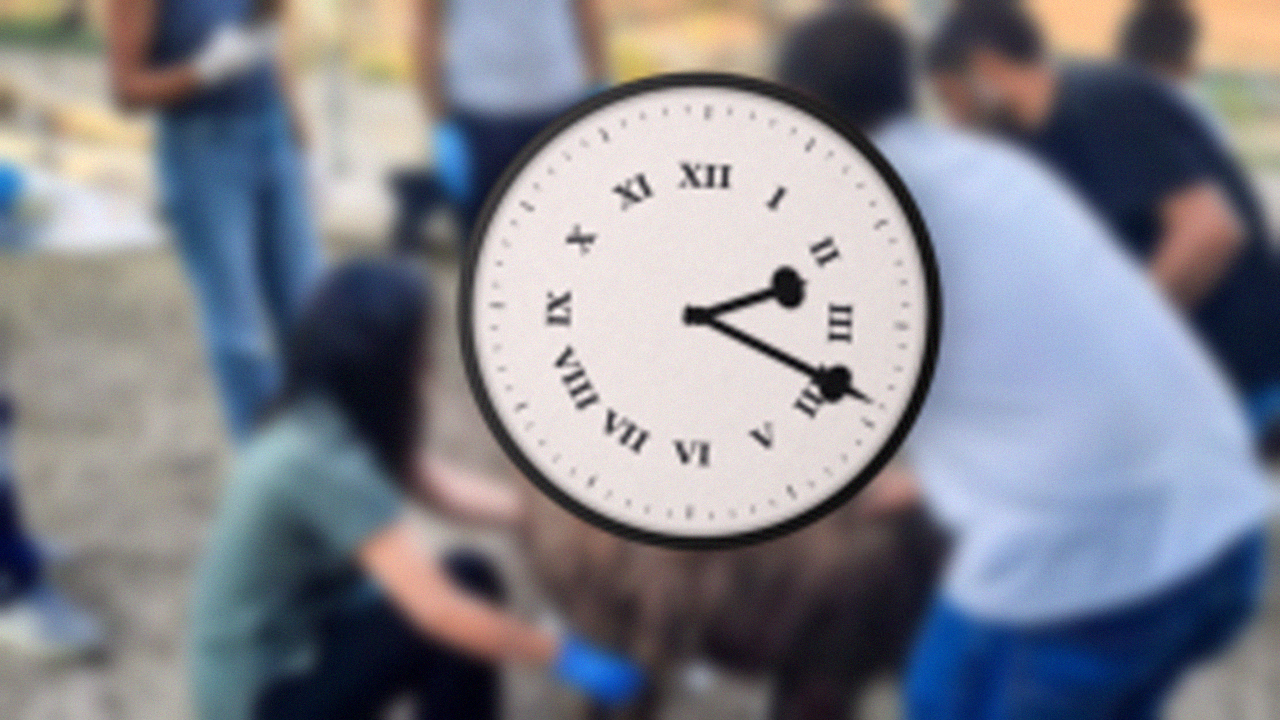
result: **2:19**
